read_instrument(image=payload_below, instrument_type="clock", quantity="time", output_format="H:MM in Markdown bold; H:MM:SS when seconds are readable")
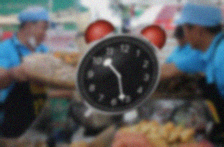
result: **10:27**
